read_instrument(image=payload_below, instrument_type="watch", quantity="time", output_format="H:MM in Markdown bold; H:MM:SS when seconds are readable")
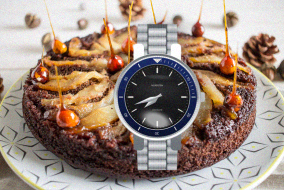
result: **7:42**
